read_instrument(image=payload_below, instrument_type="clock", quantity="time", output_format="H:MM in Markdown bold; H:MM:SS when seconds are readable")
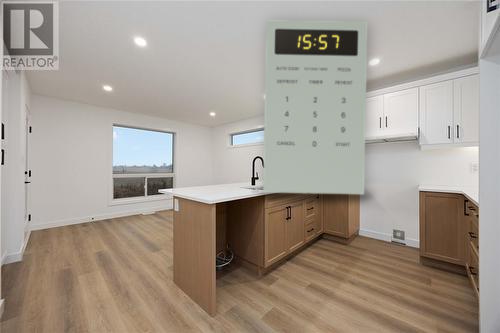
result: **15:57**
